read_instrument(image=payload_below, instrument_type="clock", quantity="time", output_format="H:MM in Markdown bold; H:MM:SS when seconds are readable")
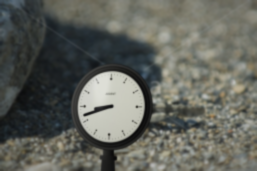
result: **8:42**
